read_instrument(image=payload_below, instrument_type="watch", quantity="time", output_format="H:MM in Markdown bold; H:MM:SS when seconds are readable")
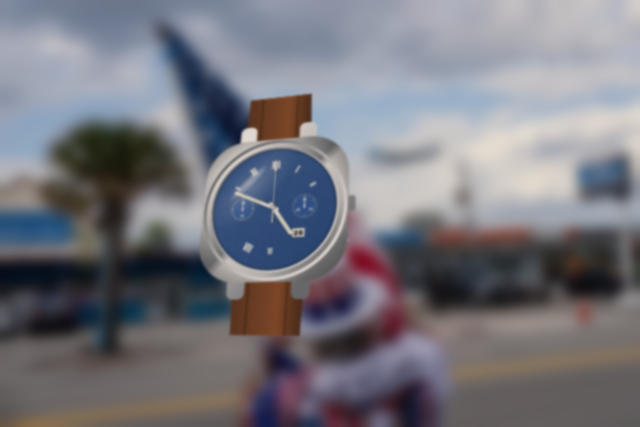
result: **4:49**
